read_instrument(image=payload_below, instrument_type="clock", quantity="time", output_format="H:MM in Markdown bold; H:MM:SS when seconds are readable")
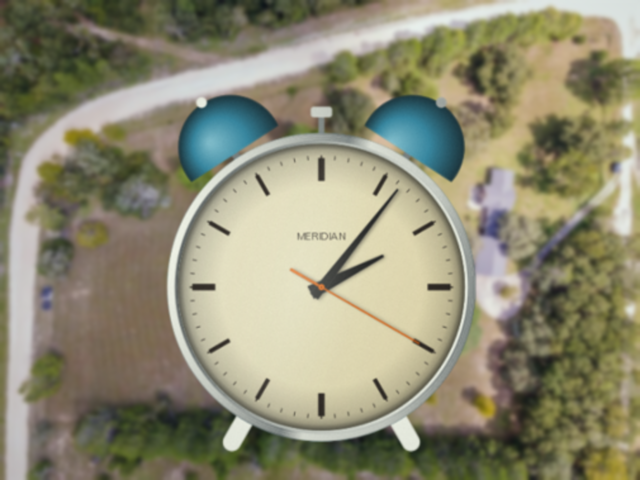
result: **2:06:20**
